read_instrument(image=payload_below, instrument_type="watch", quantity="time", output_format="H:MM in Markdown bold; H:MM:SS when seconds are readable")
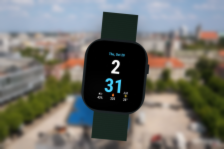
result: **2:31**
